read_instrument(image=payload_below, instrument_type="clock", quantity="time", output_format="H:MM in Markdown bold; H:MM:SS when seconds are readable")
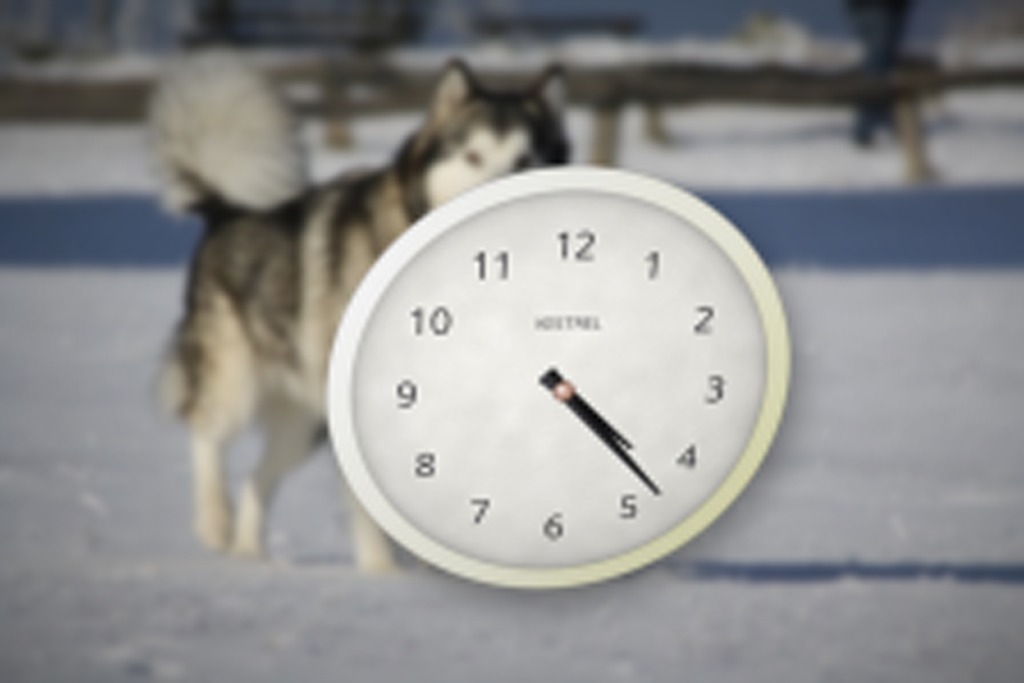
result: **4:23**
